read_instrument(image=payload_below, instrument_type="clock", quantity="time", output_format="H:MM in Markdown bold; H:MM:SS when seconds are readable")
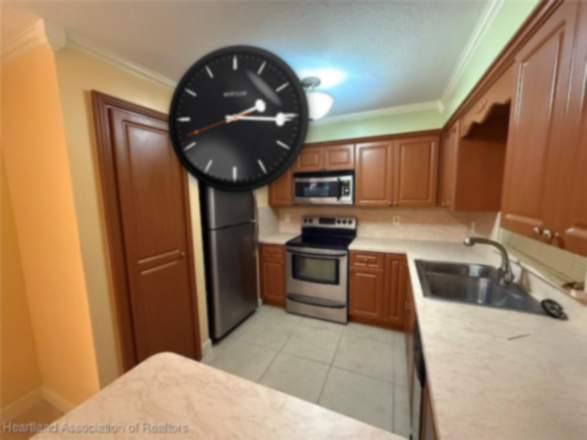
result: **2:15:42**
